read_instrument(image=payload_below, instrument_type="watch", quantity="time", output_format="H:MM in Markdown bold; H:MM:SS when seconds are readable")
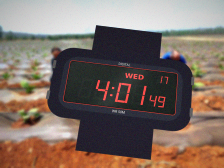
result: **4:01:49**
